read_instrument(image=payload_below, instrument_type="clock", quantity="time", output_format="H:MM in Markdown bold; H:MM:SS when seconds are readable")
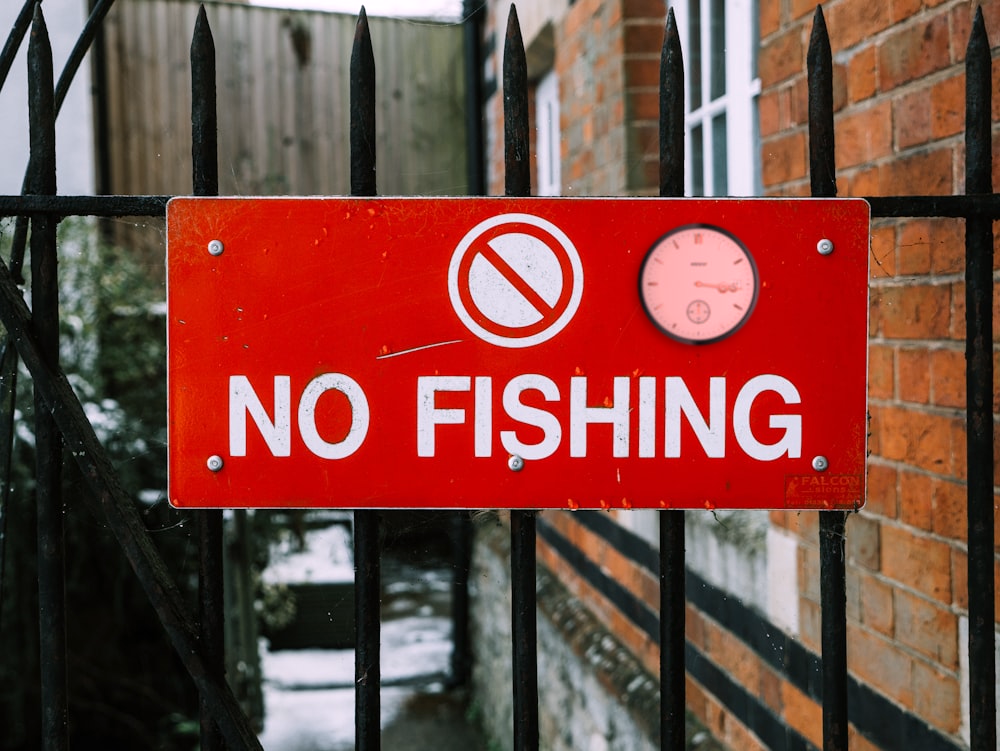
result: **3:16**
